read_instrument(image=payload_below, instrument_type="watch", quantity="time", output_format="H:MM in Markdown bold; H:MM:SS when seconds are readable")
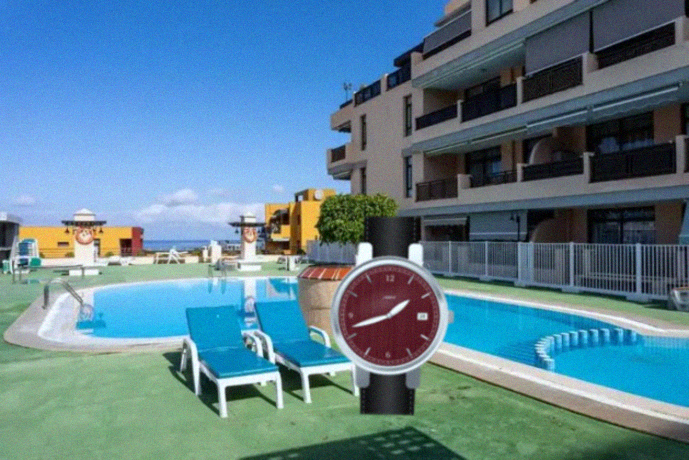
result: **1:42**
